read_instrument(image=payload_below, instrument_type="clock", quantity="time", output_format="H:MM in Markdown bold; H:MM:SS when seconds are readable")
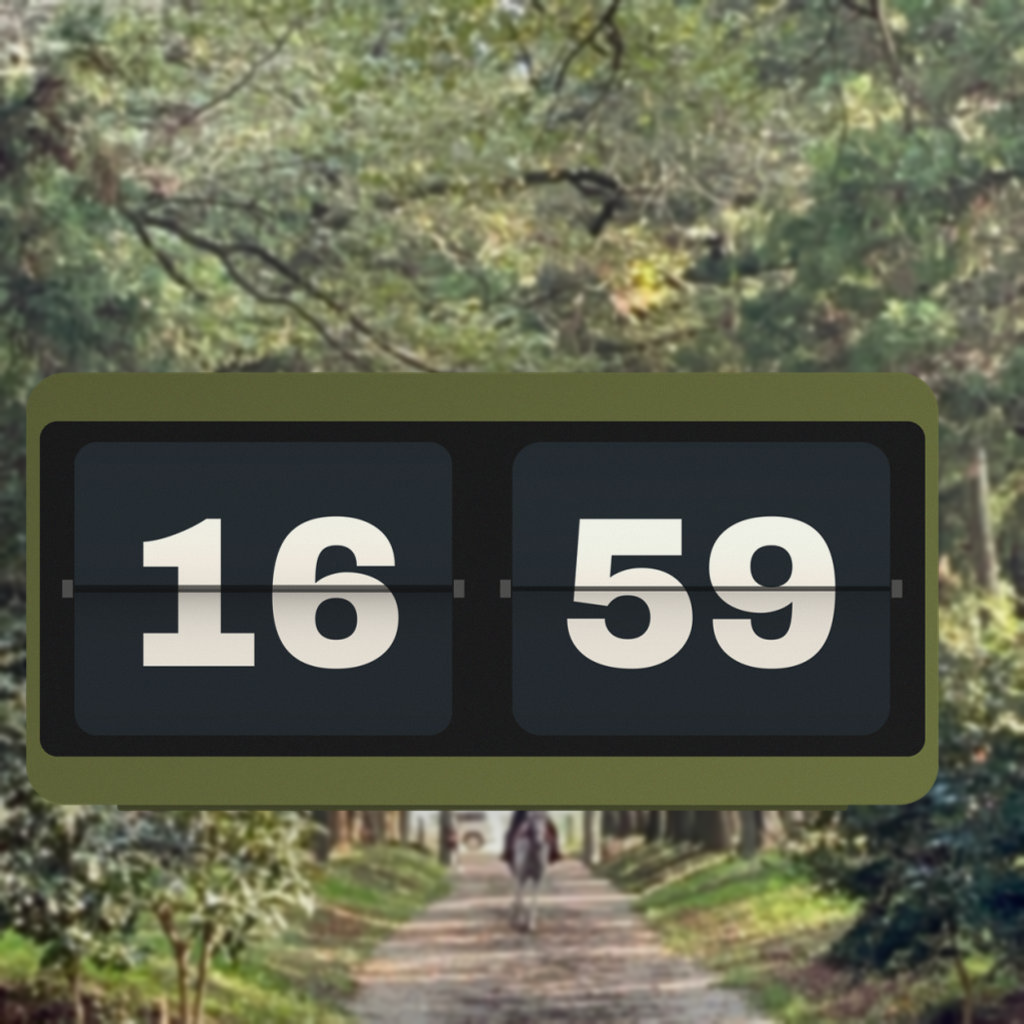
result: **16:59**
